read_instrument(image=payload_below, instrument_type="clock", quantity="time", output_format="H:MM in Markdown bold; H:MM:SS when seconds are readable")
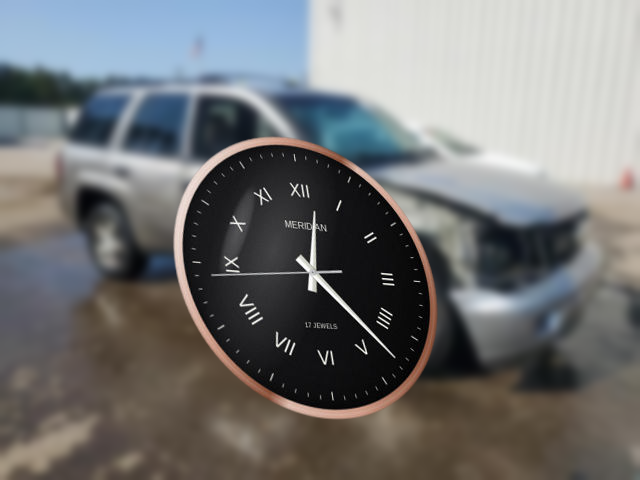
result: **12:22:44**
